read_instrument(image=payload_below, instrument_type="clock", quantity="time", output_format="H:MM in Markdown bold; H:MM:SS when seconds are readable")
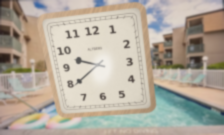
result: **9:39**
